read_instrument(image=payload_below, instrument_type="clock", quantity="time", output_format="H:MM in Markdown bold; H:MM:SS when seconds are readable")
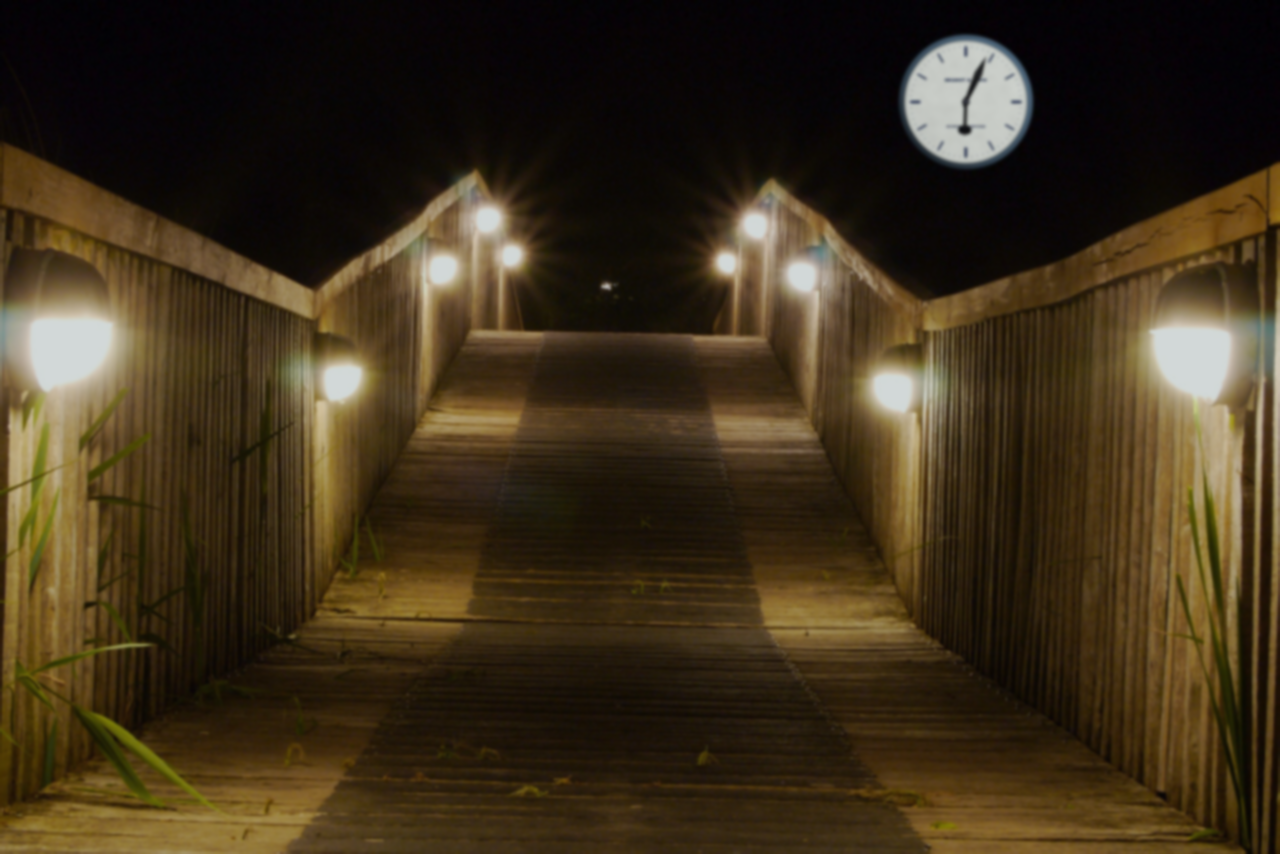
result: **6:04**
